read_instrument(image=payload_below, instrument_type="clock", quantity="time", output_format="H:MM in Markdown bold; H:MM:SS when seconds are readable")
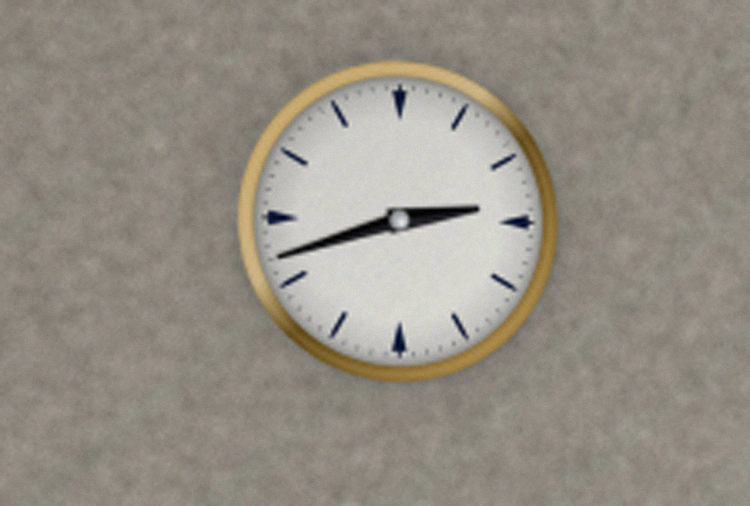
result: **2:42**
